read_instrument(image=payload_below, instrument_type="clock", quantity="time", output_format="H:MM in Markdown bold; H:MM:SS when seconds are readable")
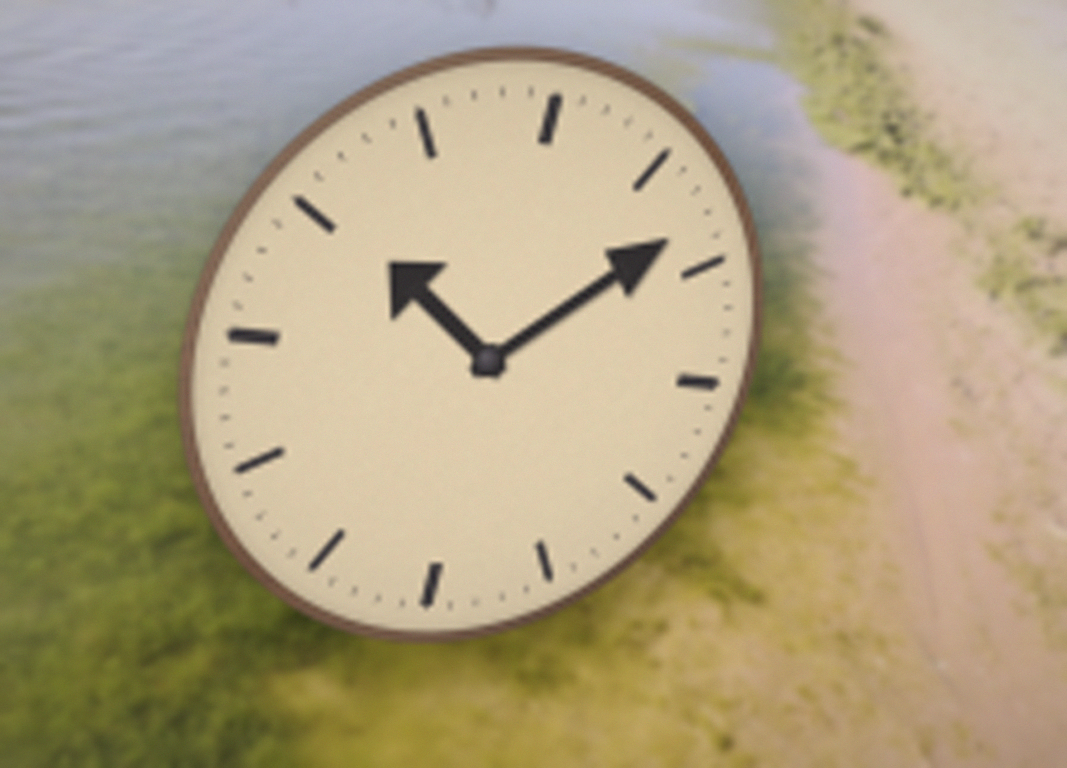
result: **10:08**
